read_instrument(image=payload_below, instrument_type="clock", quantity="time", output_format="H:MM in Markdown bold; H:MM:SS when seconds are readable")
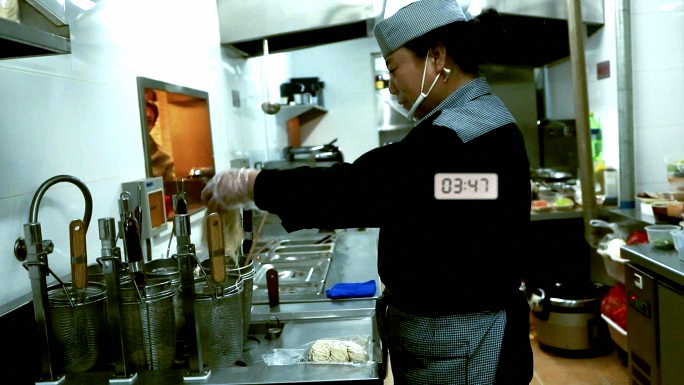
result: **3:47**
